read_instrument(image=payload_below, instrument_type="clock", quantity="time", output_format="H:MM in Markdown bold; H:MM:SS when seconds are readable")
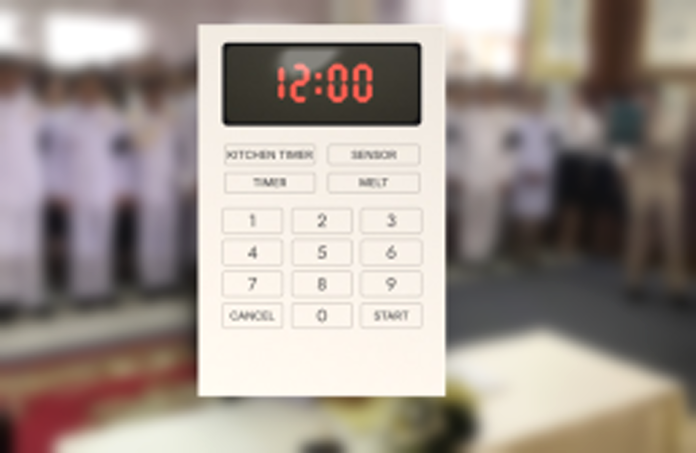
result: **12:00**
